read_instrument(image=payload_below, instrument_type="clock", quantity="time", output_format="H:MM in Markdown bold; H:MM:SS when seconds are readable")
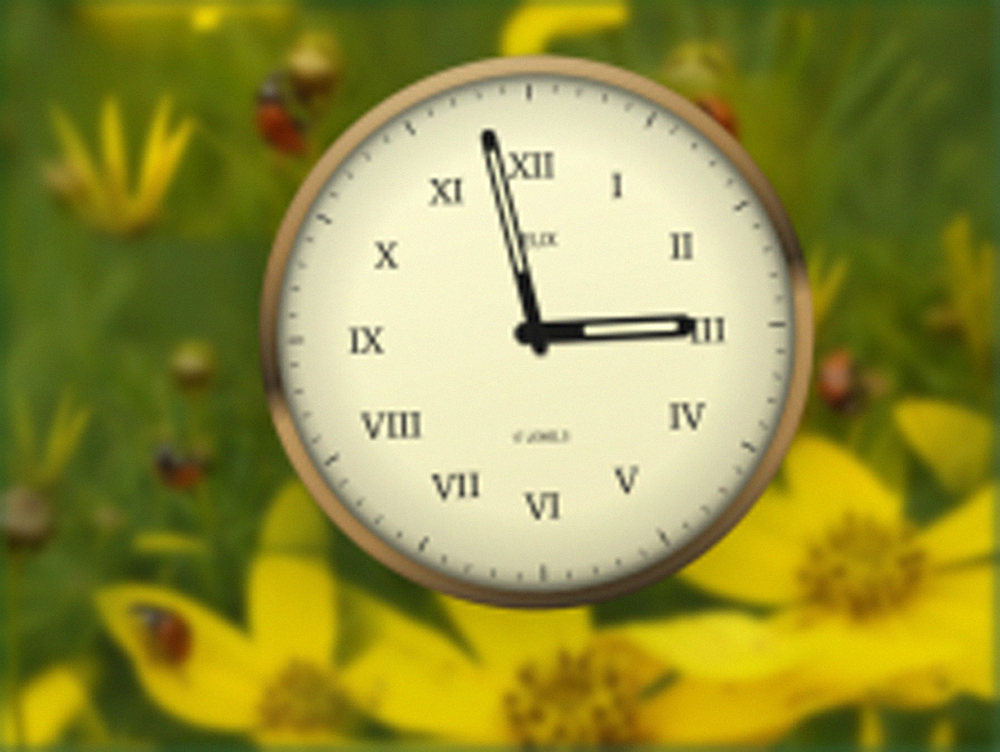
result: **2:58**
